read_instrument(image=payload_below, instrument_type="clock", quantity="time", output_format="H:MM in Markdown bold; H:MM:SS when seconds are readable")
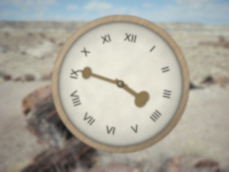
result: **3:46**
